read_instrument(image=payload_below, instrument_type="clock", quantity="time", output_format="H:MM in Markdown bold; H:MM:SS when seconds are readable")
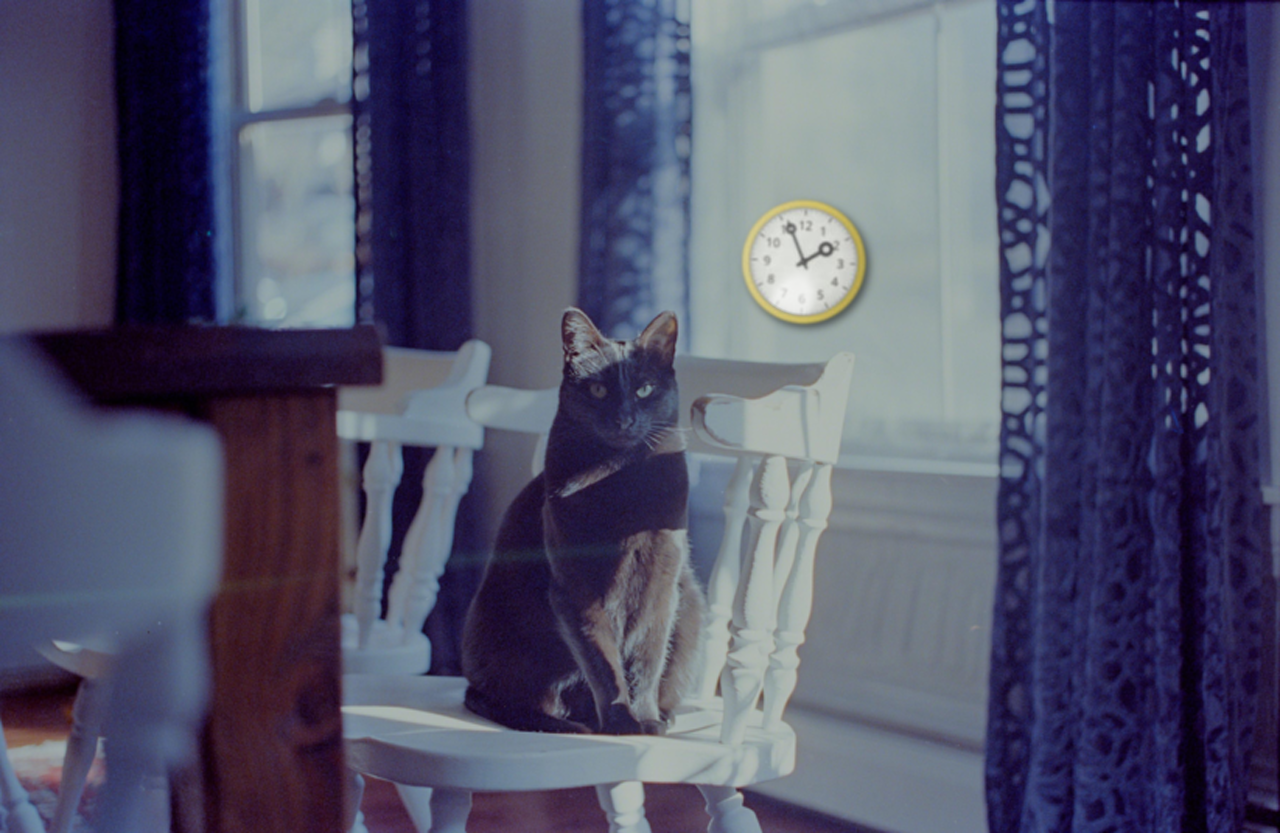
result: **1:56**
